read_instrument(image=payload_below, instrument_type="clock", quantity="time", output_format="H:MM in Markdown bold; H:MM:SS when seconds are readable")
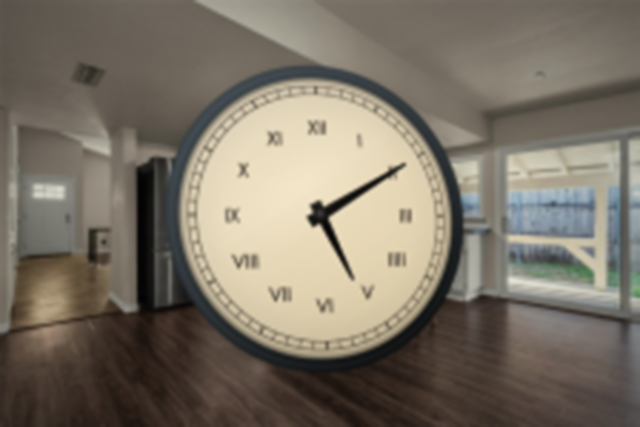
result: **5:10**
